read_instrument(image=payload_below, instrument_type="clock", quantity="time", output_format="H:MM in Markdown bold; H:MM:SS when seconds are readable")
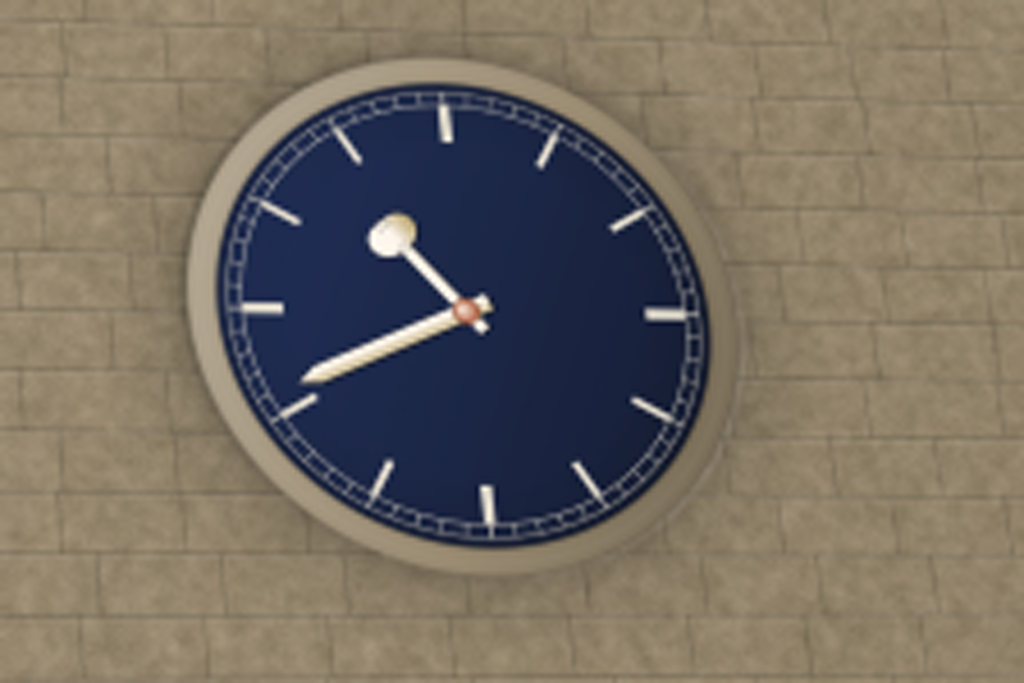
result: **10:41**
